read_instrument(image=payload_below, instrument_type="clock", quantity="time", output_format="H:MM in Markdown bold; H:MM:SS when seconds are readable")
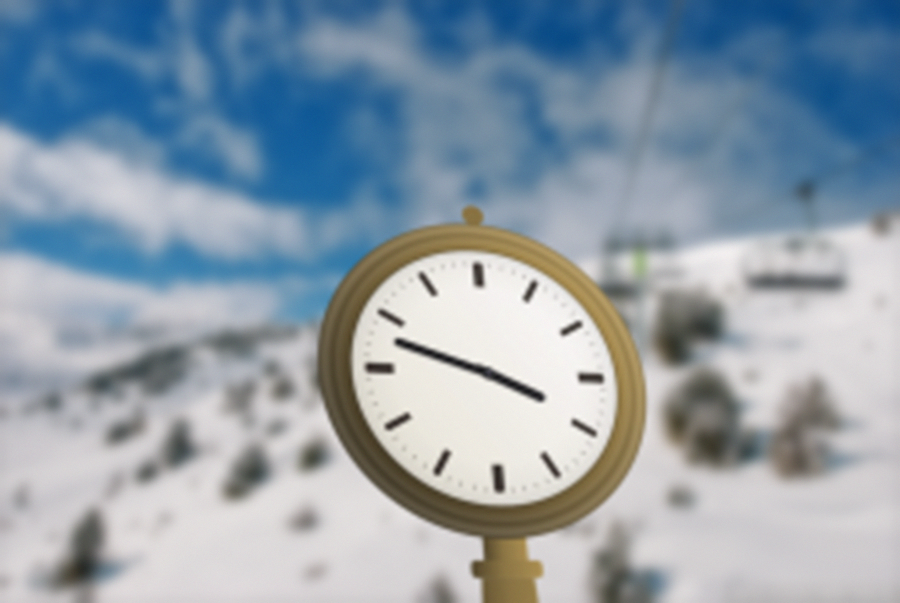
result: **3:48**
